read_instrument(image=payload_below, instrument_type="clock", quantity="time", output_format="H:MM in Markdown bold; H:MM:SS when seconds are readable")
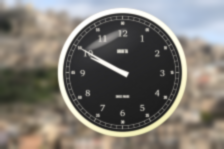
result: **9:50**
